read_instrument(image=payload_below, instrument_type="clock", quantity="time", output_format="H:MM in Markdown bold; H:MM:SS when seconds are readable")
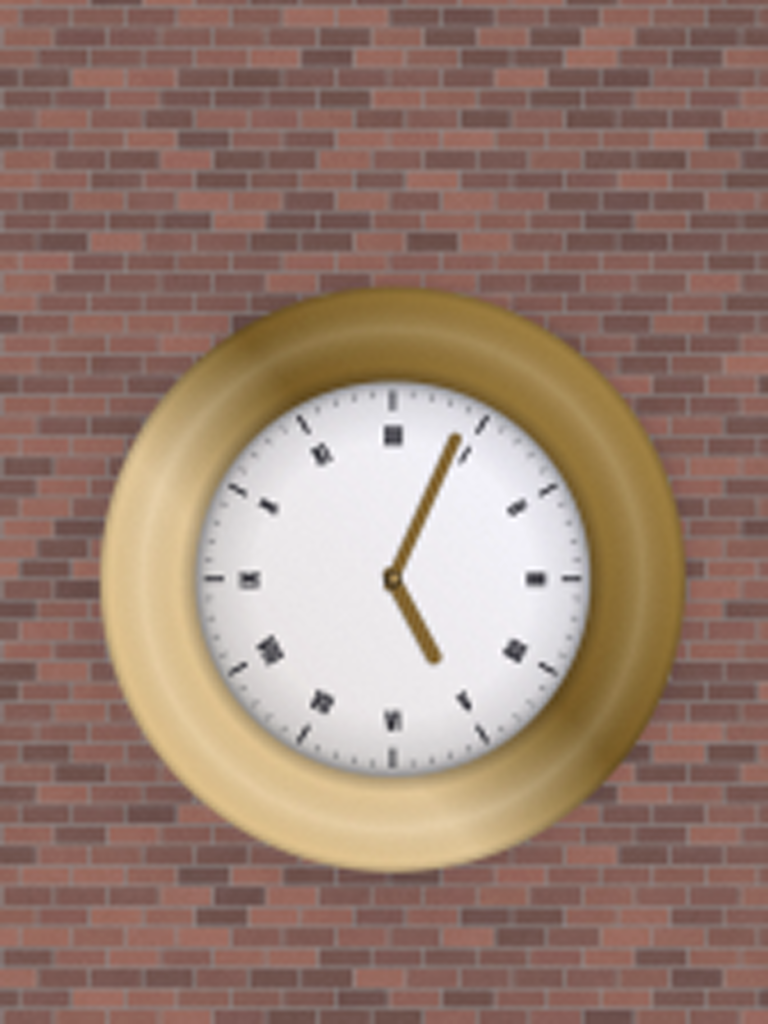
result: **5:04**
